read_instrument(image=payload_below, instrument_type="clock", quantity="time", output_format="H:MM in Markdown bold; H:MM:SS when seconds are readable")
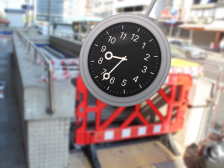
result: **8:33**
